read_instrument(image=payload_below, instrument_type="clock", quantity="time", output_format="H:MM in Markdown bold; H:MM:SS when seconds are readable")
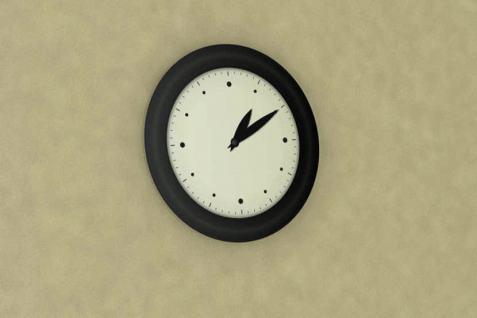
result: **1:10**
